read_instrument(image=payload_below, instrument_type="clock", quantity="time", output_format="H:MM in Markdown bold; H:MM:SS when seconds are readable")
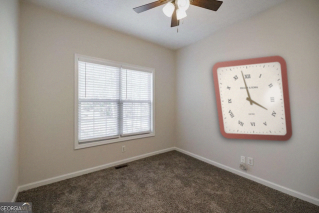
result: **3:58**
